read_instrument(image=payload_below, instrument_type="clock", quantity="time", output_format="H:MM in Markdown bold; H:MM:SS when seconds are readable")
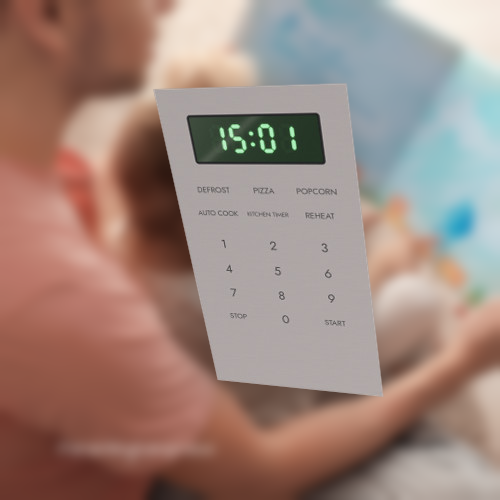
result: **15:01**
